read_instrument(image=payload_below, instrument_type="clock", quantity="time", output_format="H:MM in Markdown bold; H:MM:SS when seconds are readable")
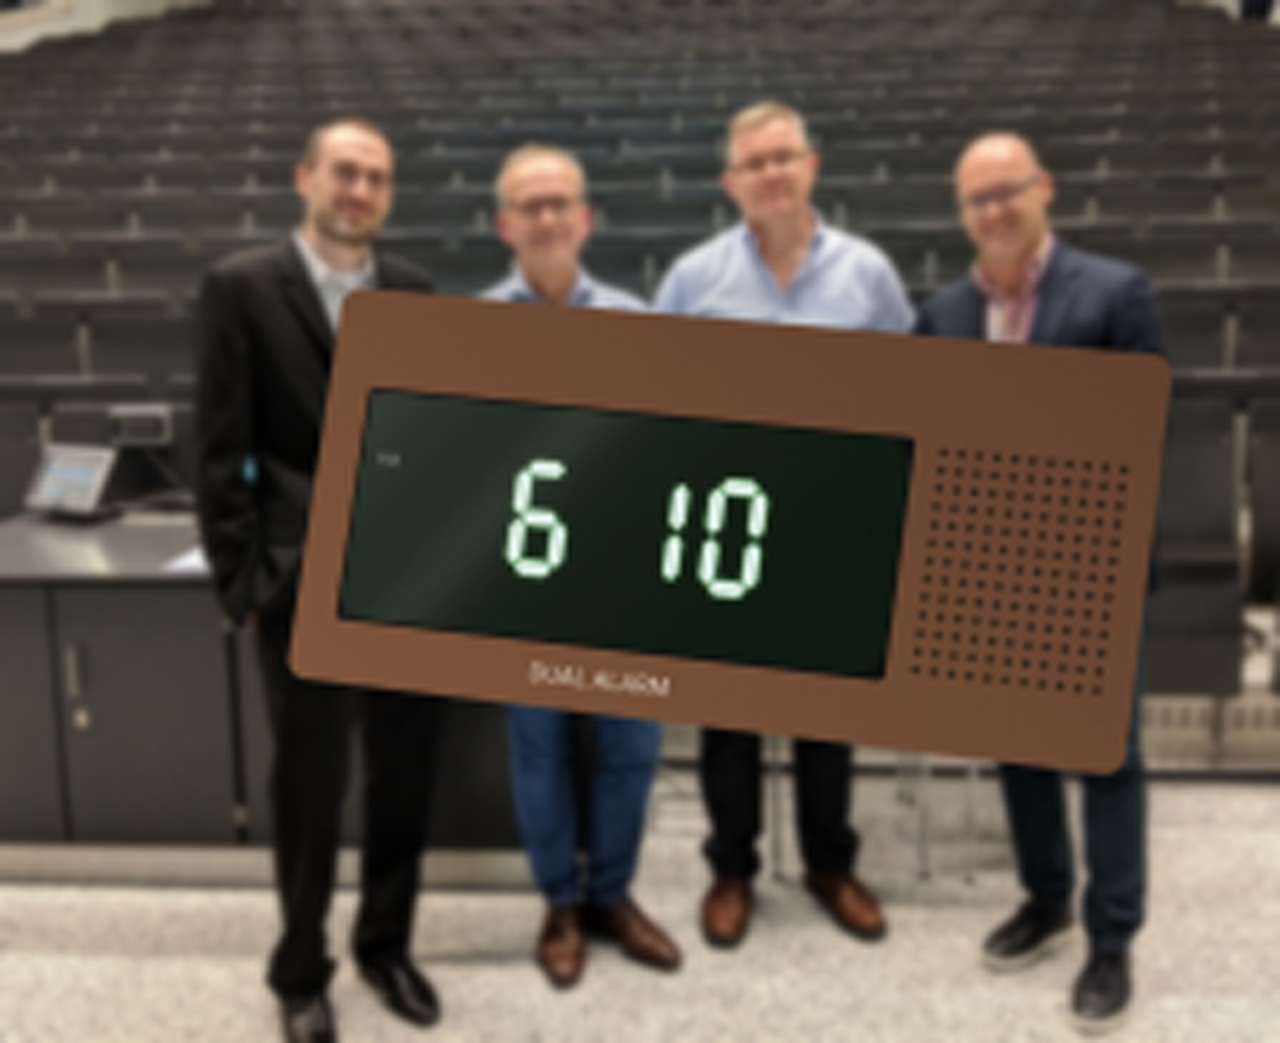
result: **6:10**
